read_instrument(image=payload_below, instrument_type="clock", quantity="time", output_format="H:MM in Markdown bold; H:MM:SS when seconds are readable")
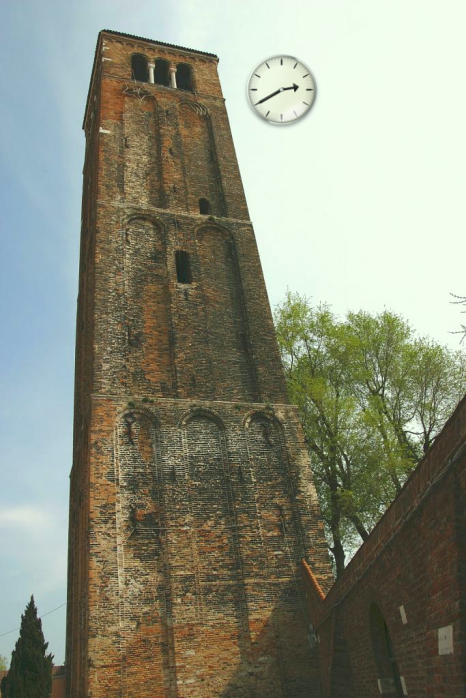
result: **2:40**
